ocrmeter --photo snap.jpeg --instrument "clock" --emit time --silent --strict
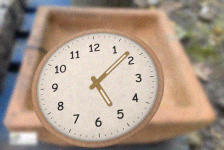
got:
5:08
